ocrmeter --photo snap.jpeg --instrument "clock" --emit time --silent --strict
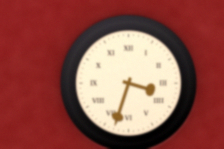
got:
3:33
